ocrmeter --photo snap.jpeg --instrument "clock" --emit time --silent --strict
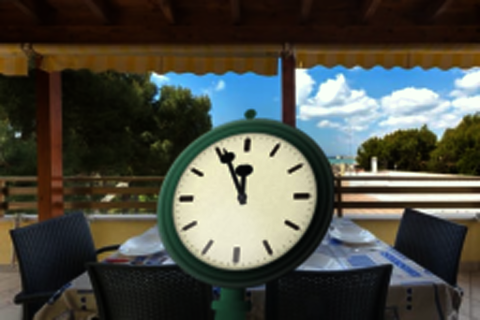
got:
11:56
